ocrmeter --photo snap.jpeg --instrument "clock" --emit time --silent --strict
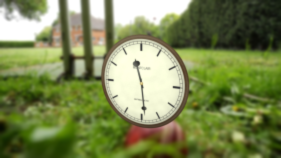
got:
11:29
